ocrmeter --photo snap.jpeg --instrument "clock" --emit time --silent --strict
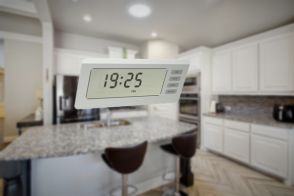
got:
19:25
